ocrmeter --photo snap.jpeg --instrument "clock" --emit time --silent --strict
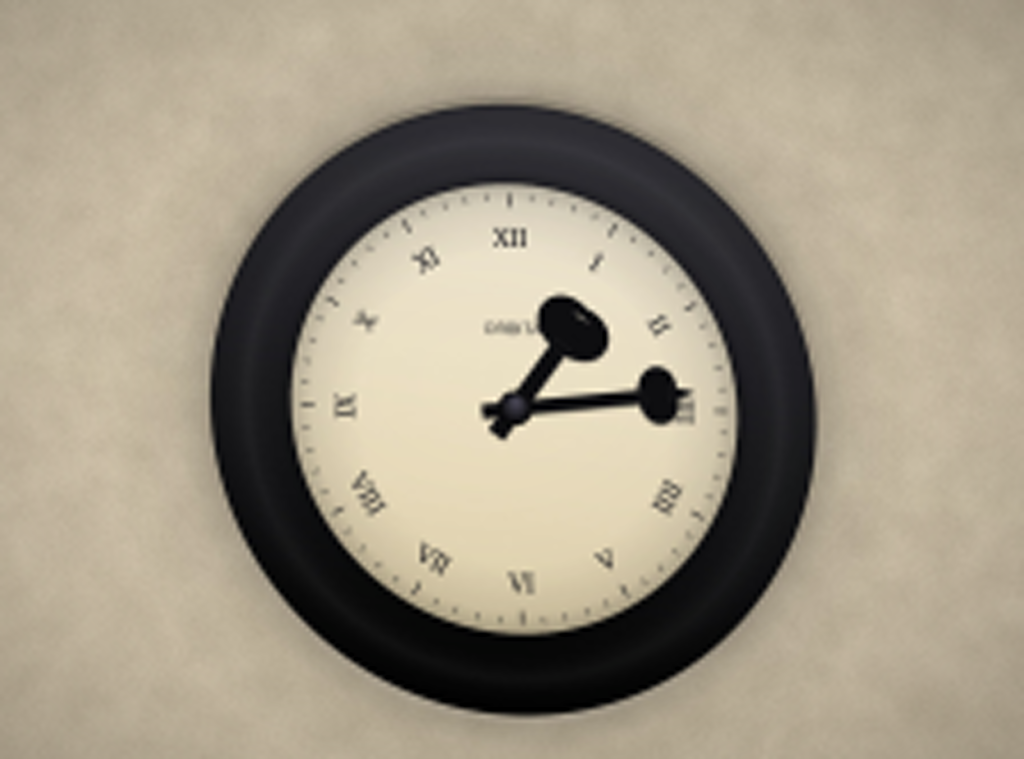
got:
1:14
